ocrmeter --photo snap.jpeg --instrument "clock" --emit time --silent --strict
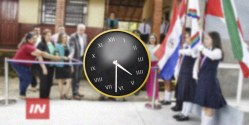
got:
4:32
